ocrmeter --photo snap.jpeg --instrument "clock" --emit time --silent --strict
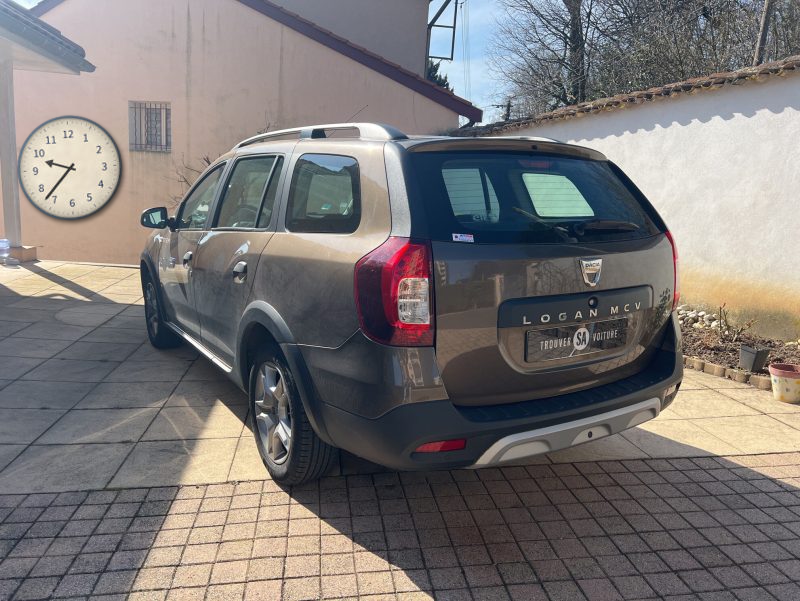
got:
9:37
